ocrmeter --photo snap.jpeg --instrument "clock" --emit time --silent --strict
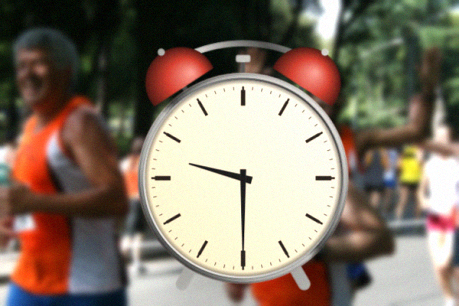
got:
9:30
